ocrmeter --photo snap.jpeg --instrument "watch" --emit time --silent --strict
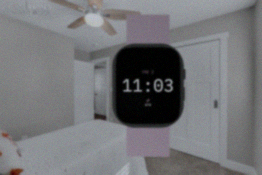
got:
11:03
